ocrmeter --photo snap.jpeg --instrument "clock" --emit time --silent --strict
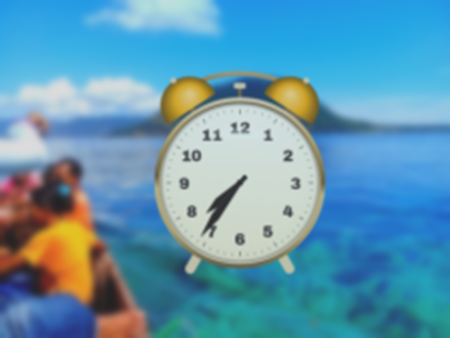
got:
7:36
